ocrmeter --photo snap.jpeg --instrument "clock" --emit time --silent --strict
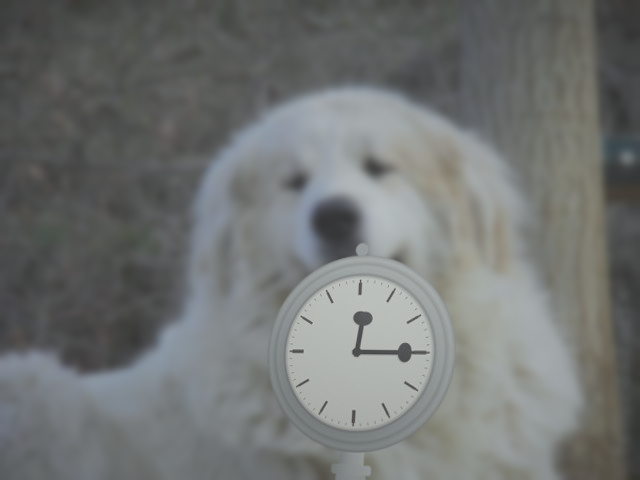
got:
12:15
